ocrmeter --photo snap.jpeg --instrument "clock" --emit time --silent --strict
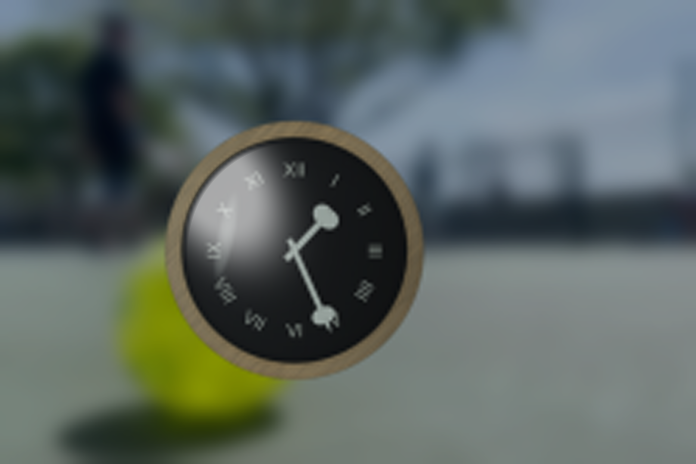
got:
1:26
